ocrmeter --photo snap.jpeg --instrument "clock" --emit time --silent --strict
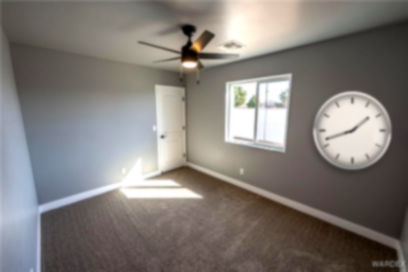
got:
1:42
